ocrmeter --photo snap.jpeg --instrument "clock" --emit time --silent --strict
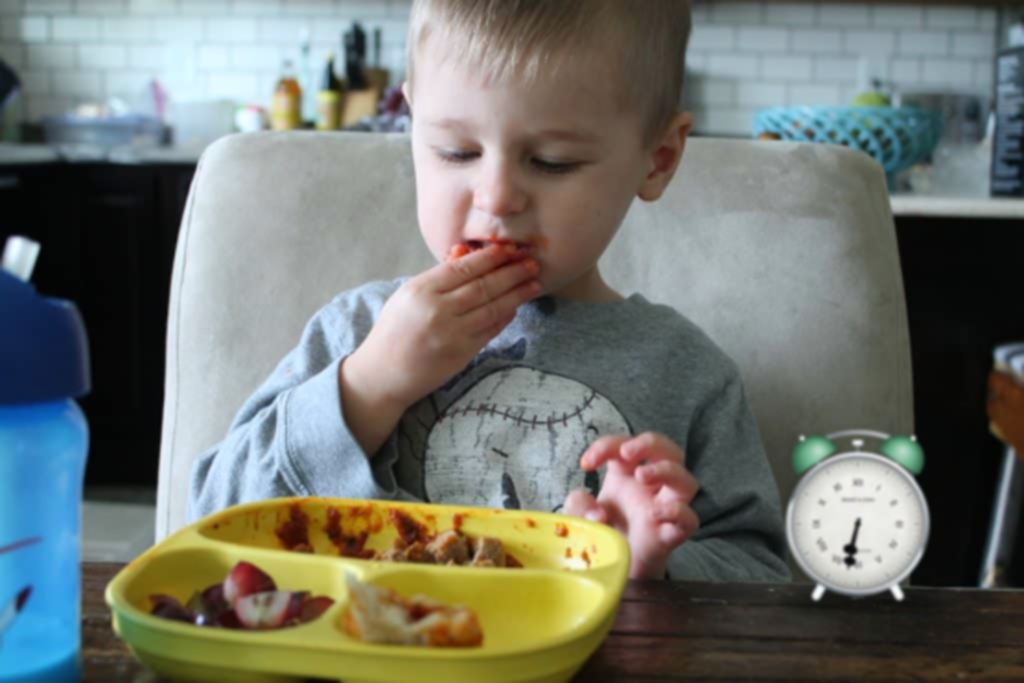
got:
6:32
